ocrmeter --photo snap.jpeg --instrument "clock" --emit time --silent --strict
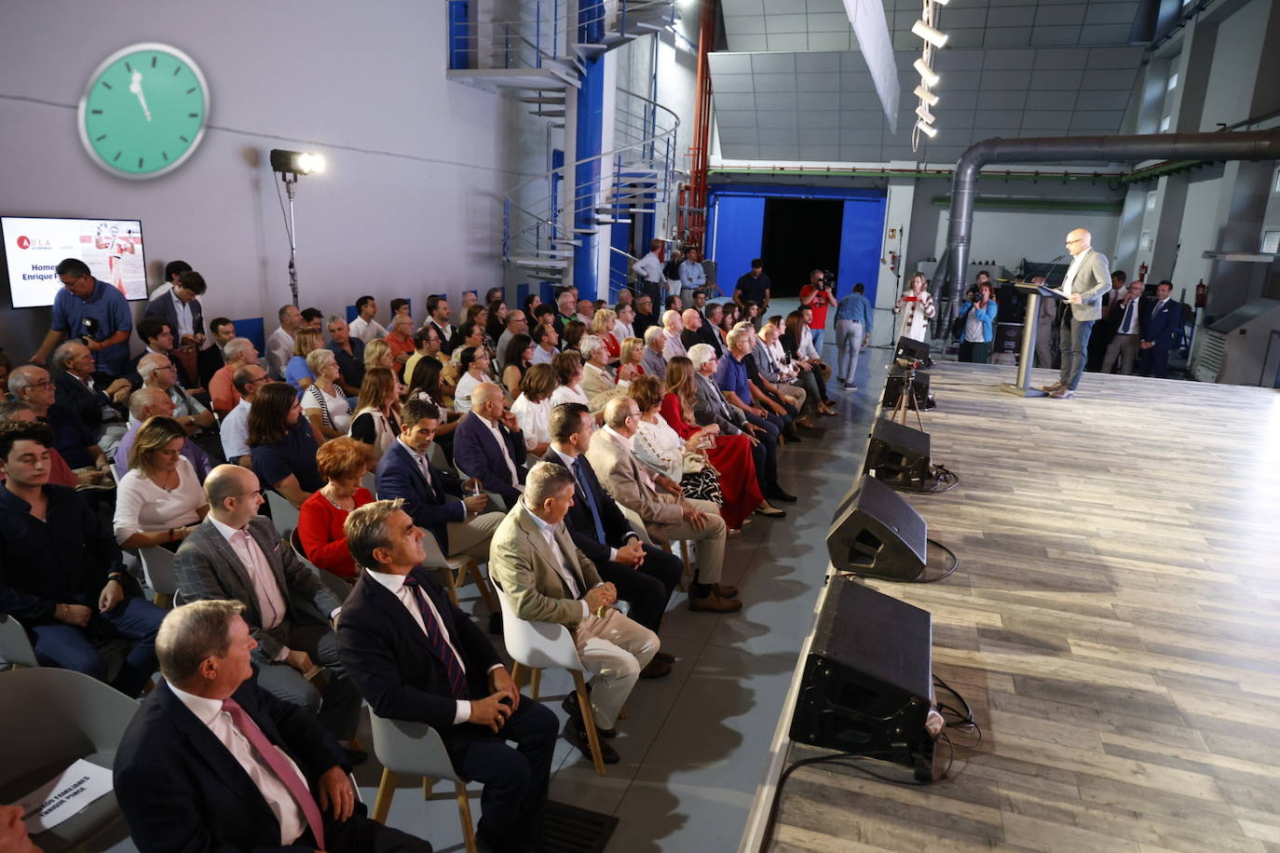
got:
10:56
